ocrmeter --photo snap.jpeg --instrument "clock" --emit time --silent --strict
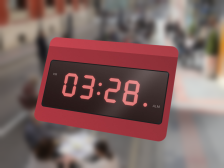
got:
3:28
